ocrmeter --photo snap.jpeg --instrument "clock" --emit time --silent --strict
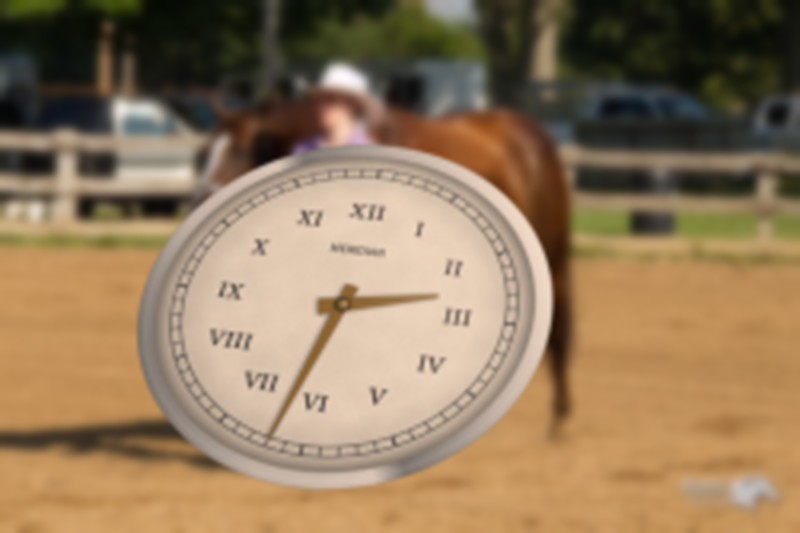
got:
2:32
